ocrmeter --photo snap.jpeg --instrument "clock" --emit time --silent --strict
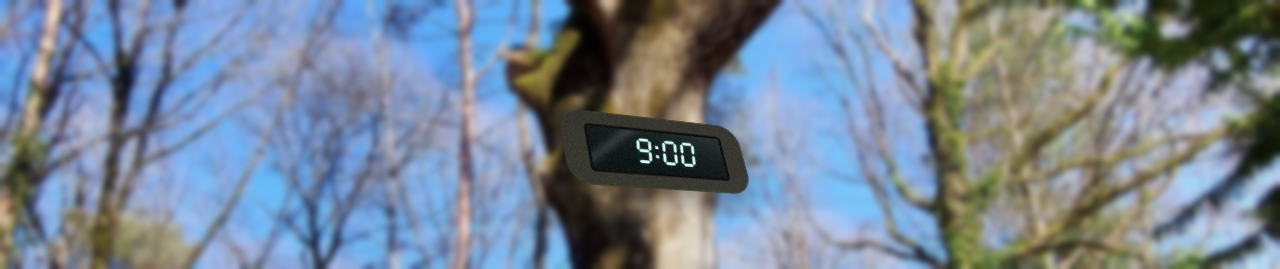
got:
9:00
